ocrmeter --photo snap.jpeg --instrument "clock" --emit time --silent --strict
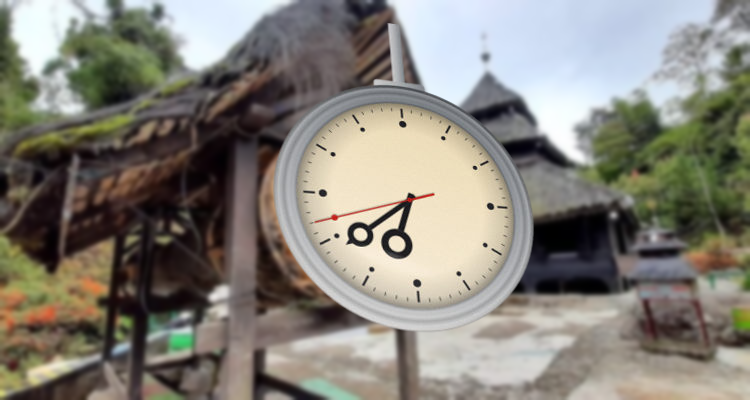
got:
6:38:42
